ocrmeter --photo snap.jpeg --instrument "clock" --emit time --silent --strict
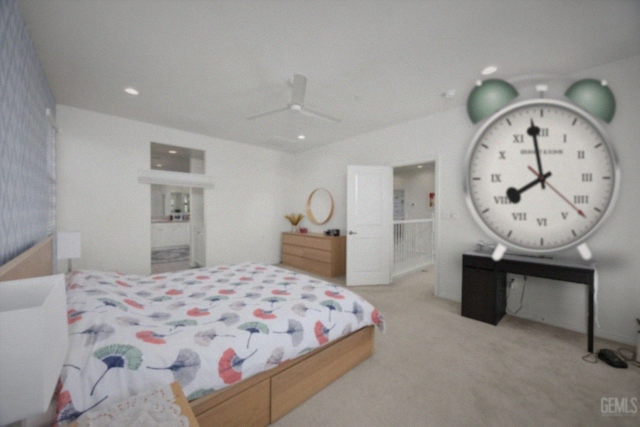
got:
7:58:22
